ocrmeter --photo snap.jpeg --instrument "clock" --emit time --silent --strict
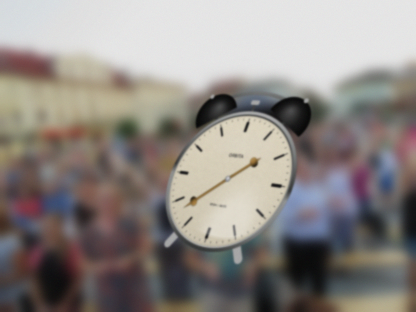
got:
1:38
